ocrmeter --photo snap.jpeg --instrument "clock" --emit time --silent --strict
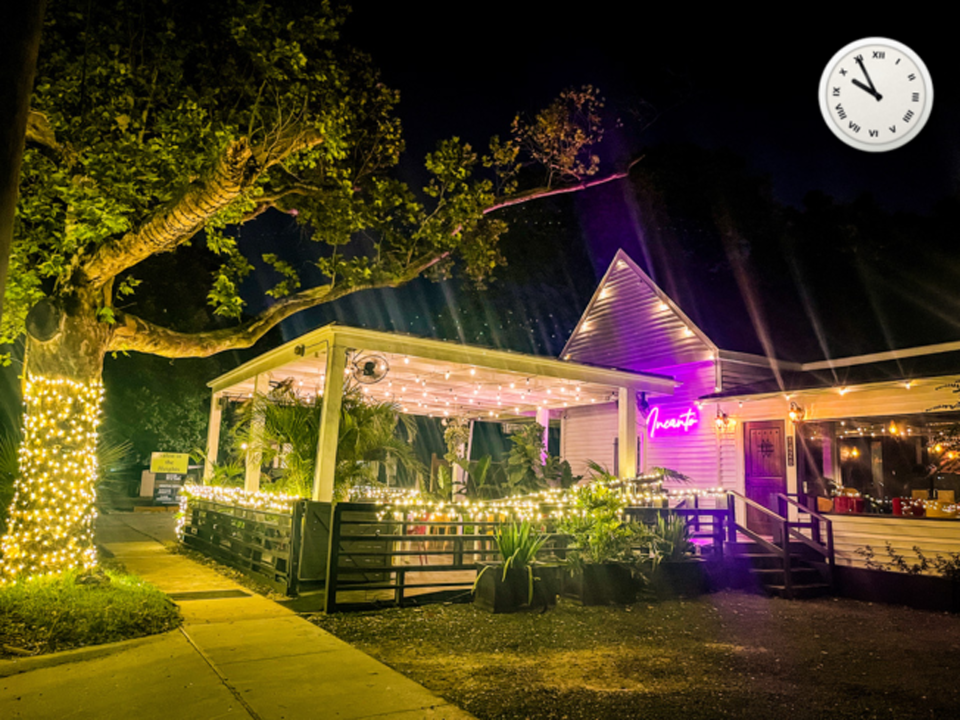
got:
9:55
